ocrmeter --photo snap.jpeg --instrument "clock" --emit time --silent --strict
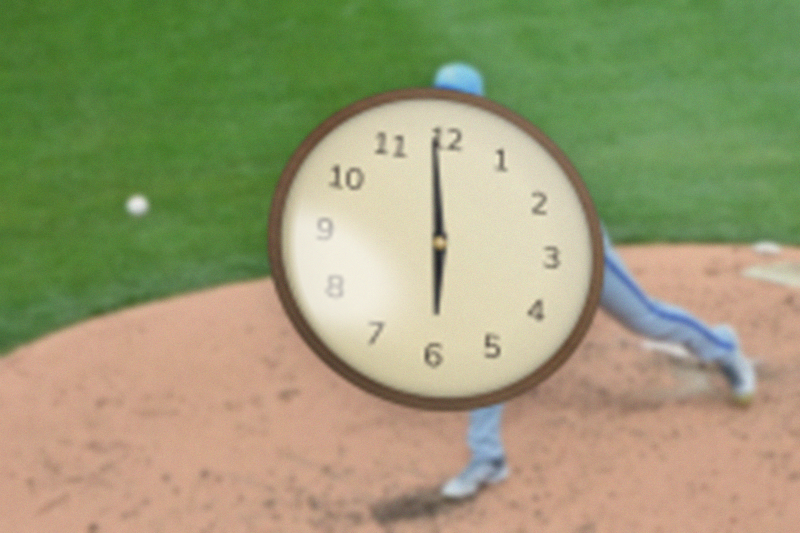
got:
5:59
